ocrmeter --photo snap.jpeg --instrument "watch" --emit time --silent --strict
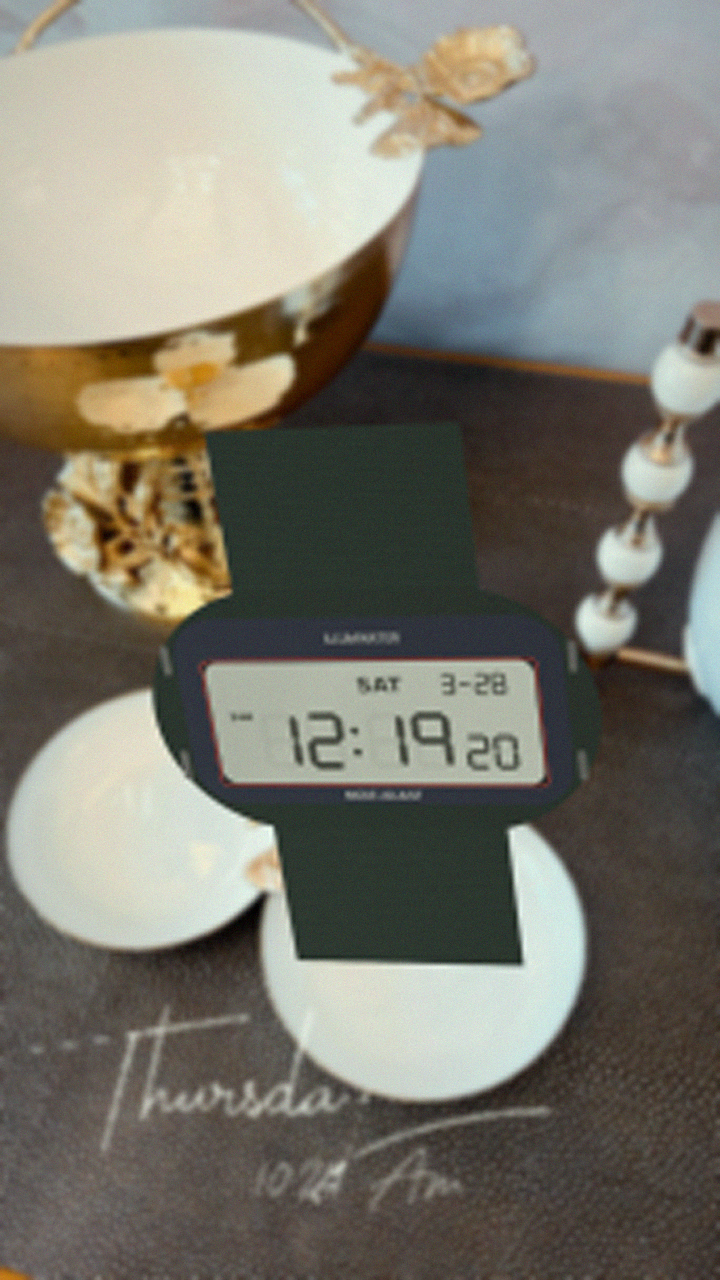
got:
12:19:20
